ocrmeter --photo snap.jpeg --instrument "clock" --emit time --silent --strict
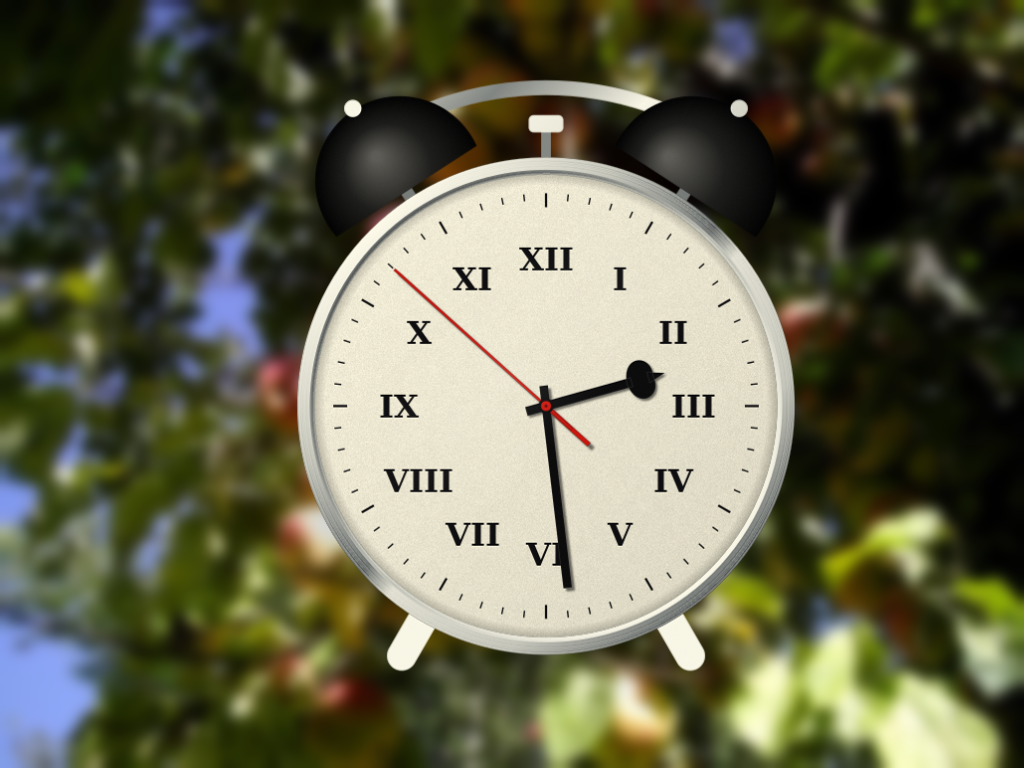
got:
2:28:52
